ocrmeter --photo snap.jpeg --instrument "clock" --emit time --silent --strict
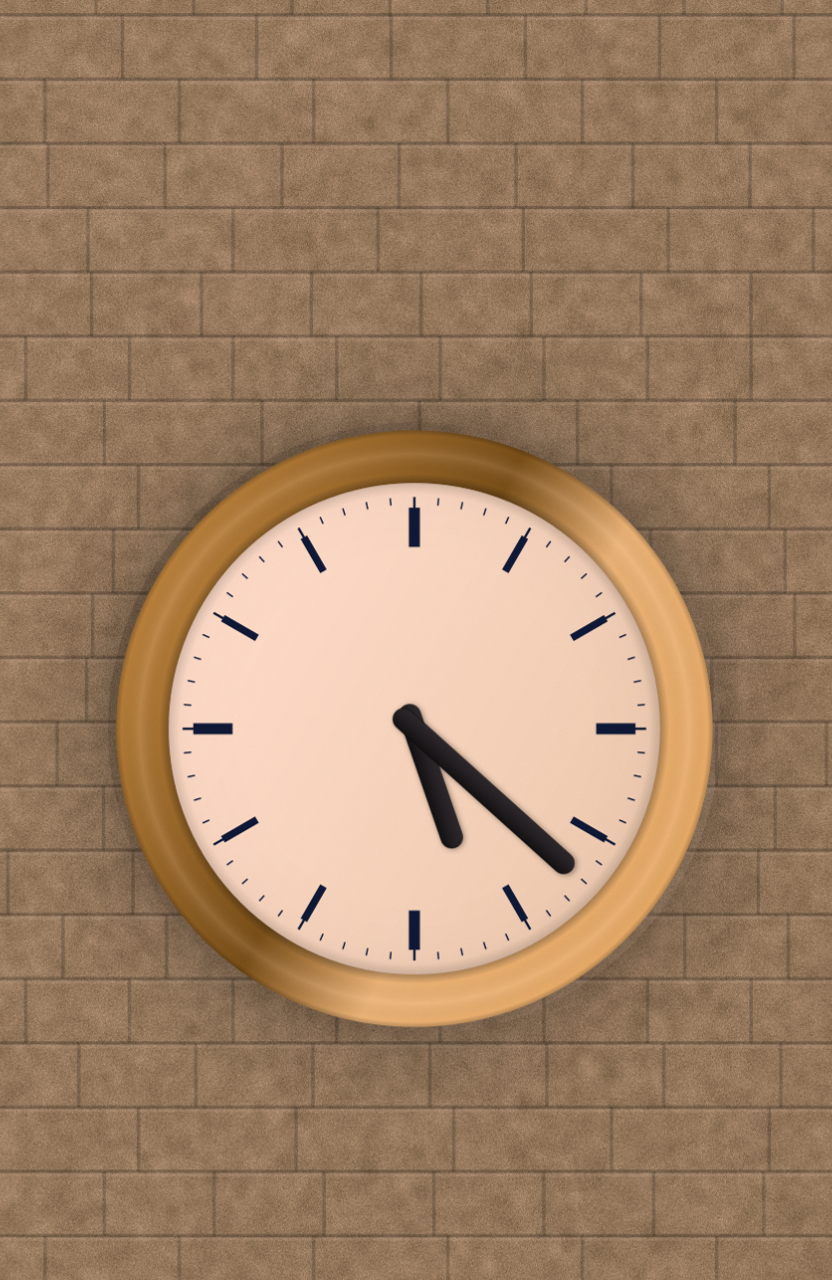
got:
5:22
